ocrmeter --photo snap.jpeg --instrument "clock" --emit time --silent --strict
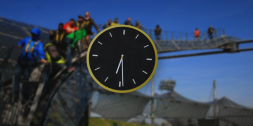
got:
6:29
